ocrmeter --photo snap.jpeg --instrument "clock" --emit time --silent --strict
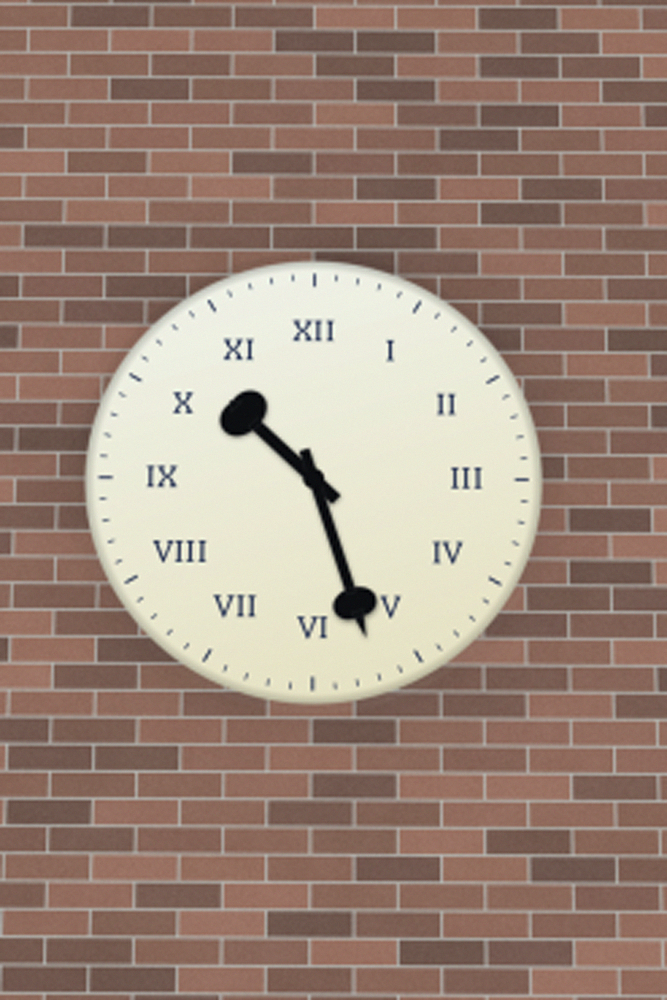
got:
10:27
